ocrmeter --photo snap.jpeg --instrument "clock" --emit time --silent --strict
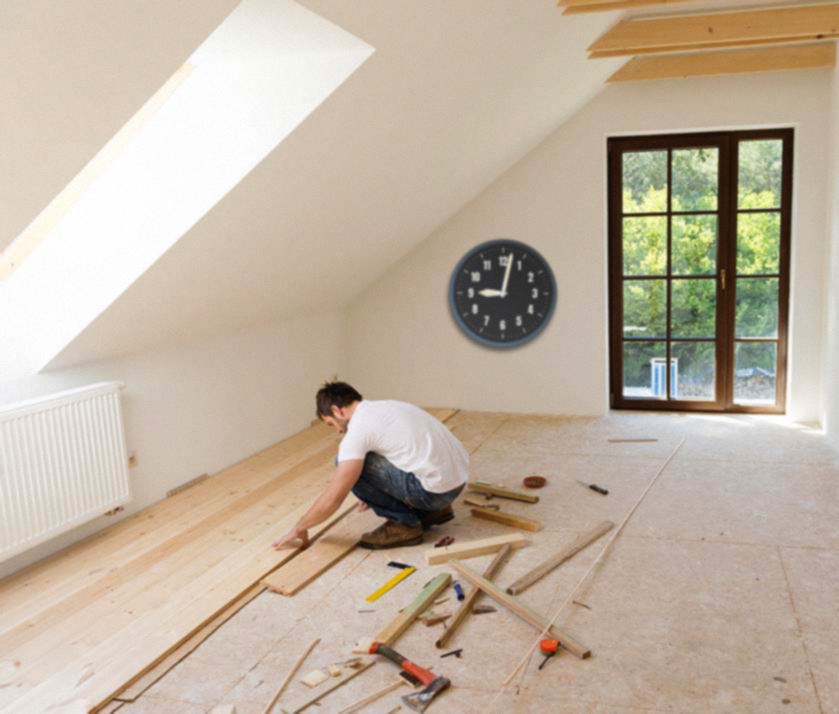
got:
9:02
